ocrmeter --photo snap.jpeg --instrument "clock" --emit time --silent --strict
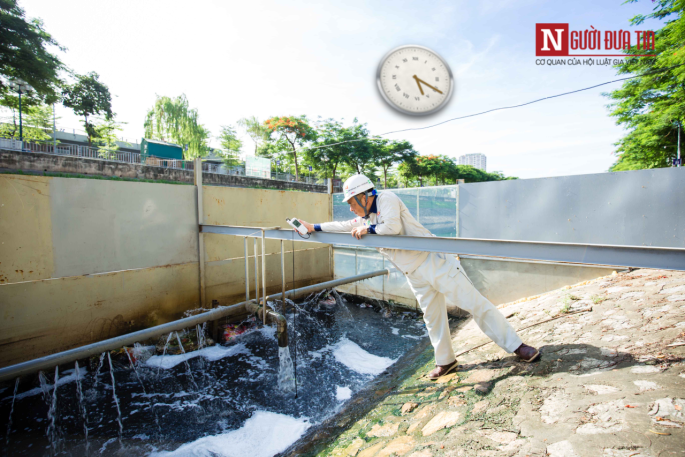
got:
5:20
